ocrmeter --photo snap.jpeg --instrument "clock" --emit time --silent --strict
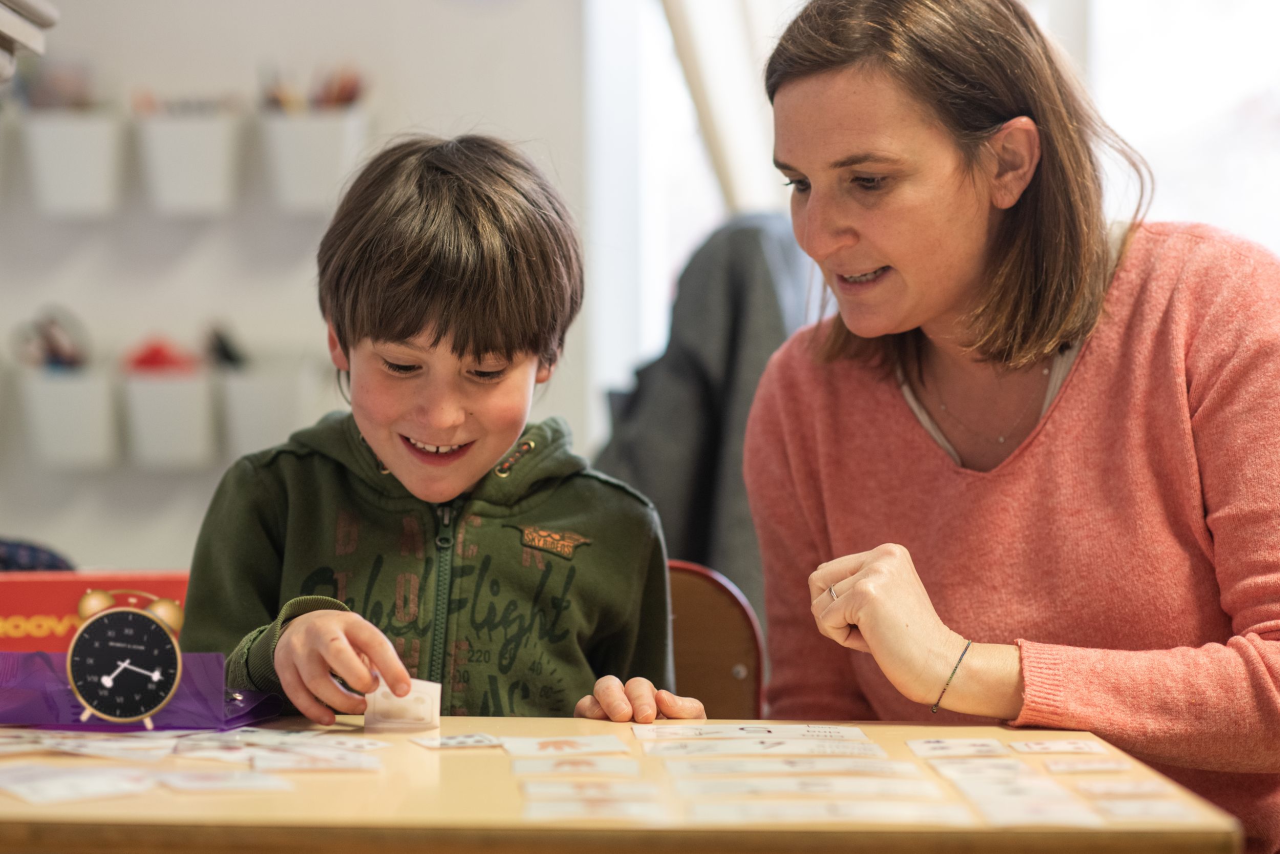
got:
7:17
